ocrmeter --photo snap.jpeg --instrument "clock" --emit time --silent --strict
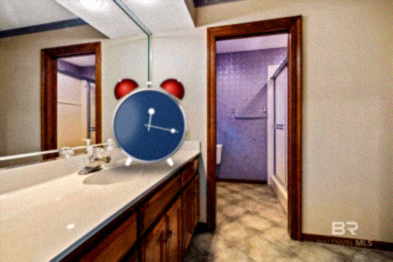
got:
12:17
